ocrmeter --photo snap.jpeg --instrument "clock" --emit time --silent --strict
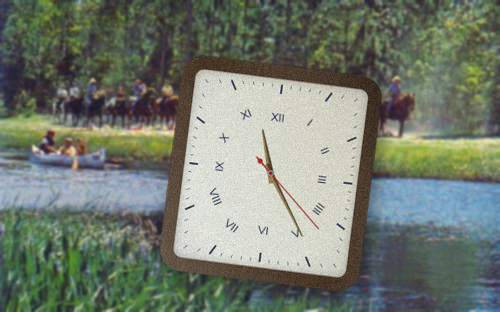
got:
11:24:22
